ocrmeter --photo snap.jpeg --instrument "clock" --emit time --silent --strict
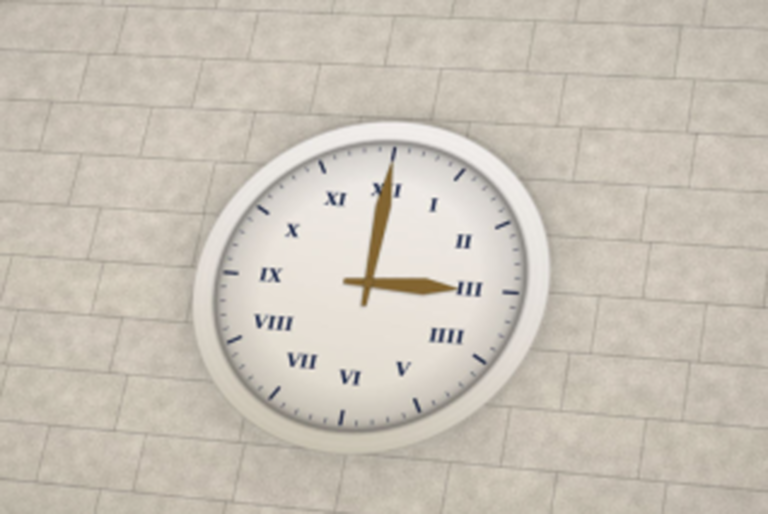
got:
3:00
